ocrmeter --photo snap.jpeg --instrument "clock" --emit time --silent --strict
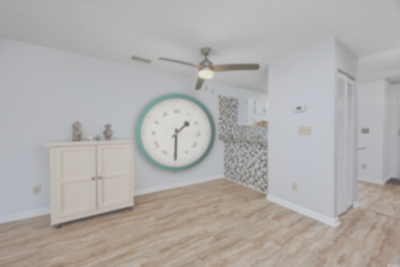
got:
1:30
